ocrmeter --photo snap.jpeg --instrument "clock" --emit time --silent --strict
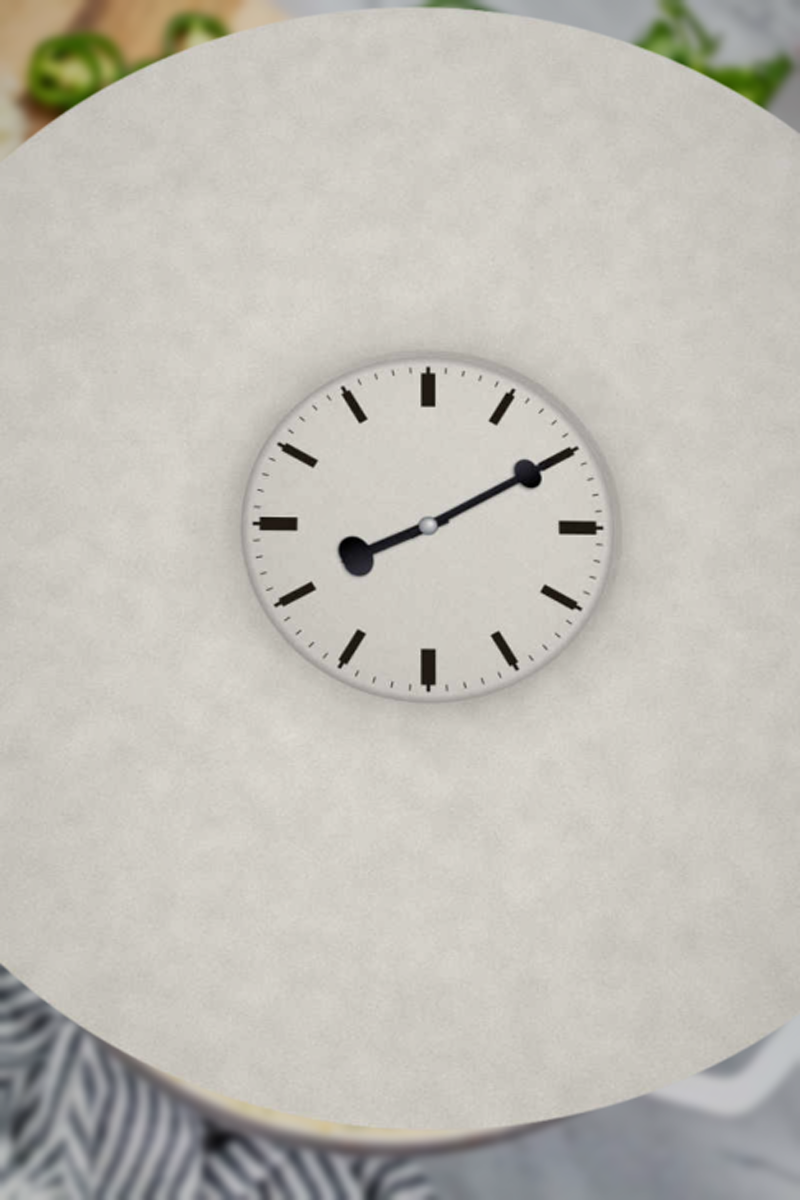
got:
8:10
